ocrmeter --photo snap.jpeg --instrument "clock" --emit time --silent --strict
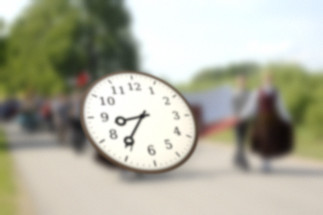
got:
8:36
